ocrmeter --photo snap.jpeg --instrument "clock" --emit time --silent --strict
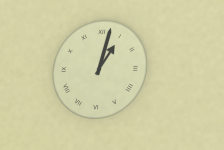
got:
1:02
